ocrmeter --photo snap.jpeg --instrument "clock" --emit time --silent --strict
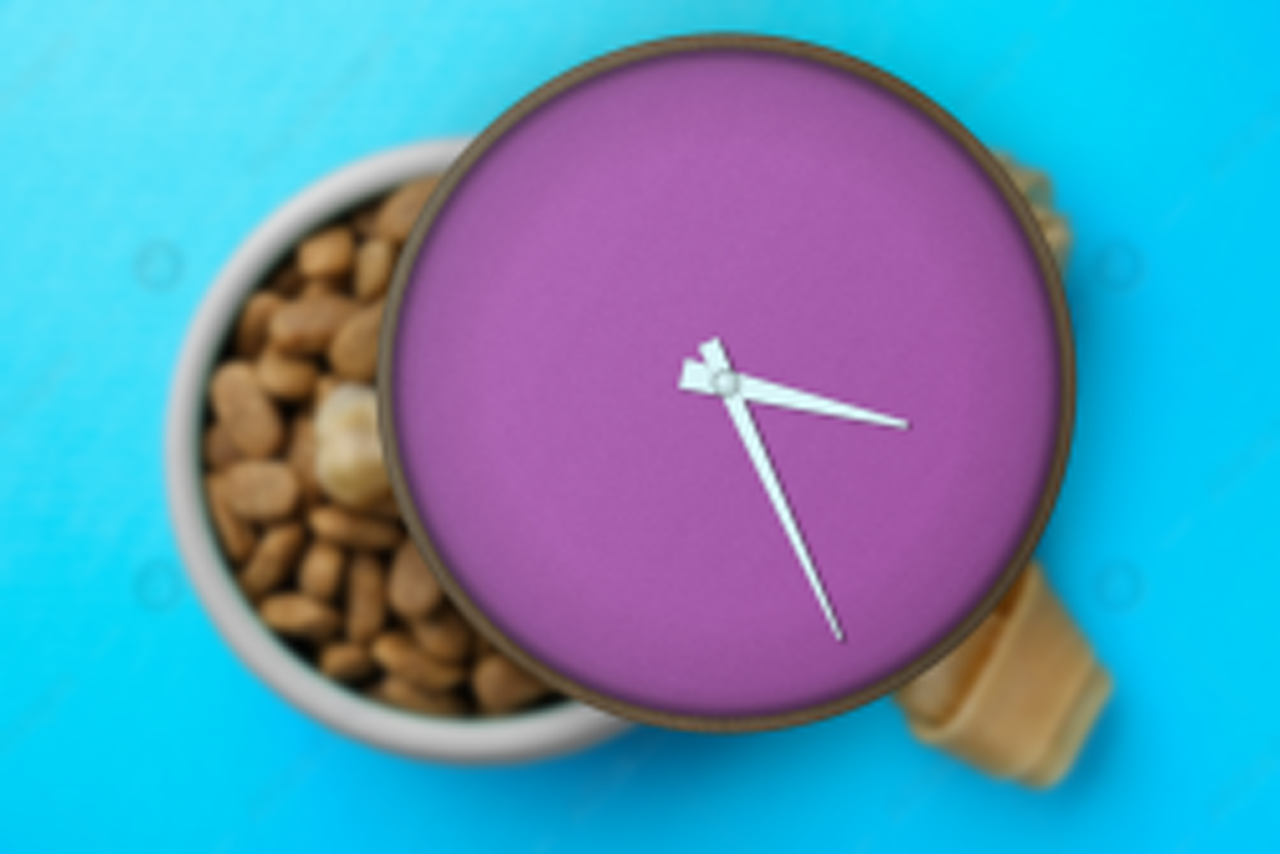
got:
3:26
